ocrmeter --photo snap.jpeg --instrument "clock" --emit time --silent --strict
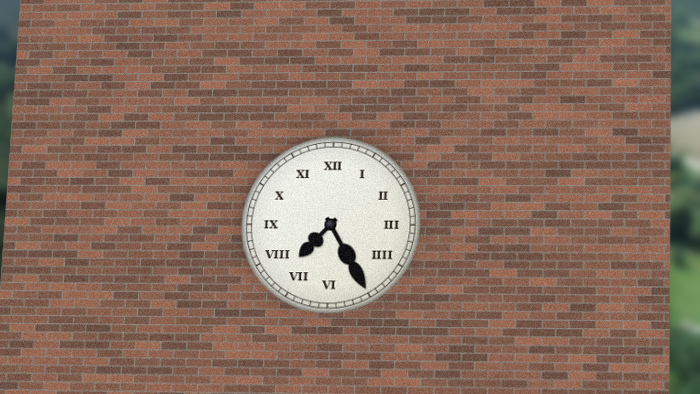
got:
7:25
